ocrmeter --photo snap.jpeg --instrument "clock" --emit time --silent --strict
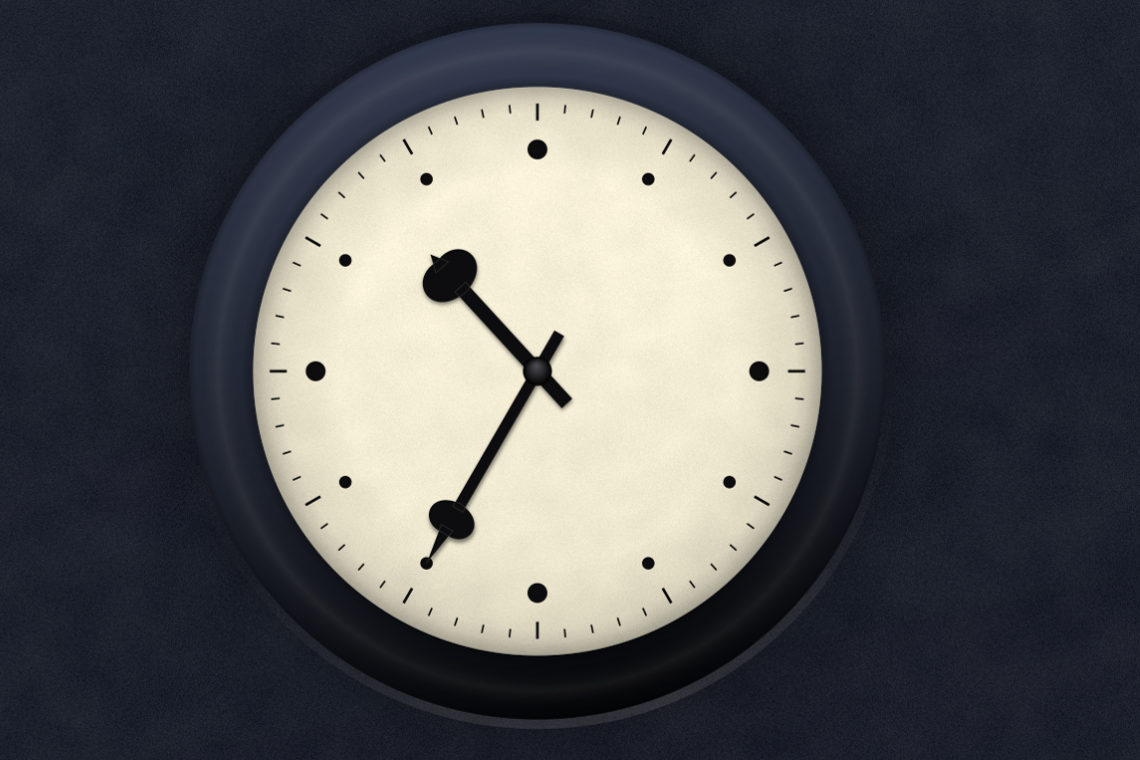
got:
10:35
